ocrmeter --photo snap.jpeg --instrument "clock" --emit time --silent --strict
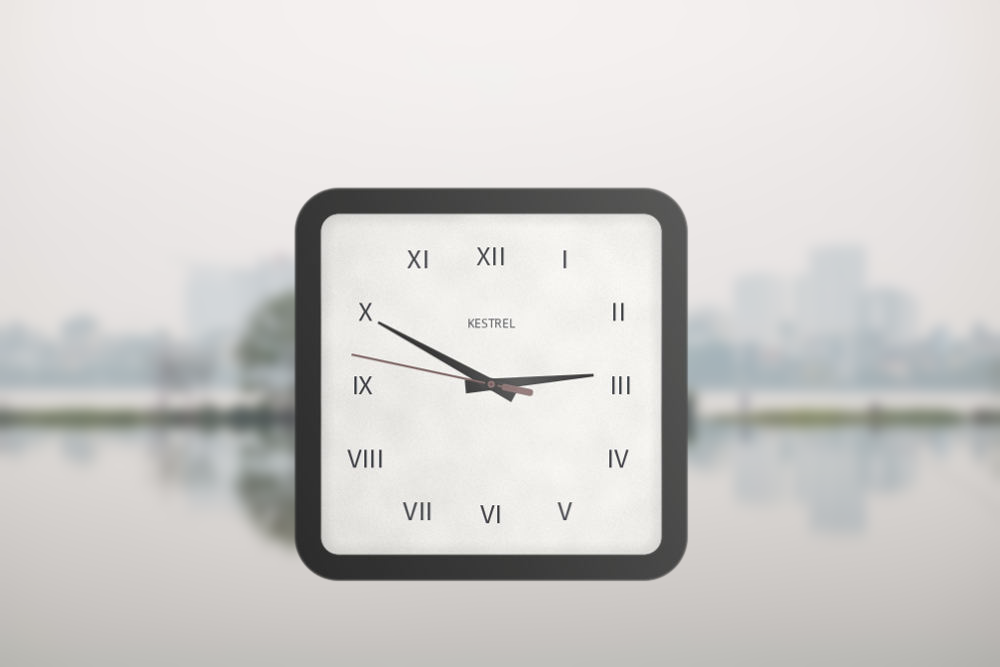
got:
2:49:47
